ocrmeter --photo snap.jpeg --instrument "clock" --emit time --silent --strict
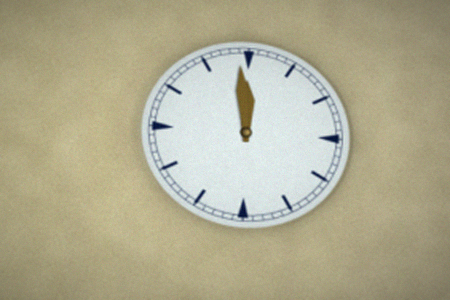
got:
11:59
